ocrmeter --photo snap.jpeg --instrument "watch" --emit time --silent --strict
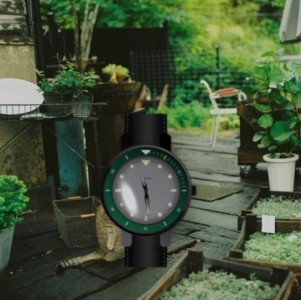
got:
11:29
